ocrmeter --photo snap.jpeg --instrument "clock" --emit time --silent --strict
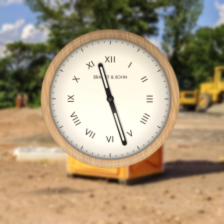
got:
11:27
